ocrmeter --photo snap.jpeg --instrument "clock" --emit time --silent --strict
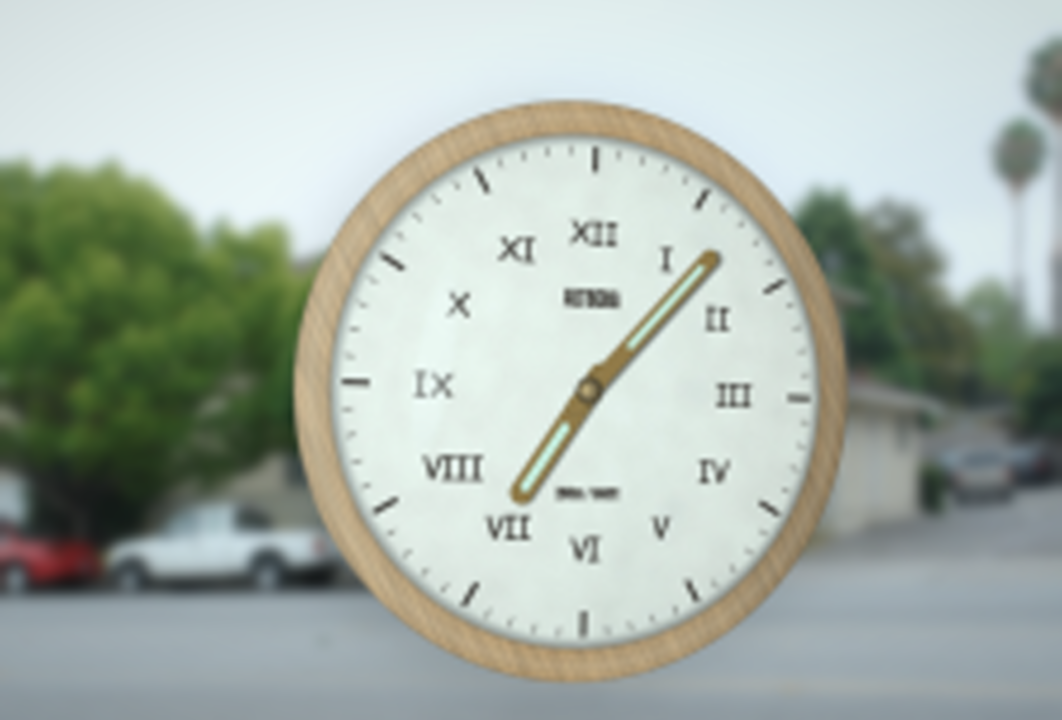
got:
7:07
